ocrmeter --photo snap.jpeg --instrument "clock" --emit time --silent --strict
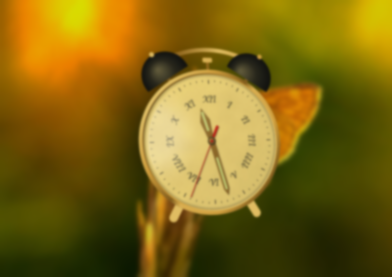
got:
11:27:34
